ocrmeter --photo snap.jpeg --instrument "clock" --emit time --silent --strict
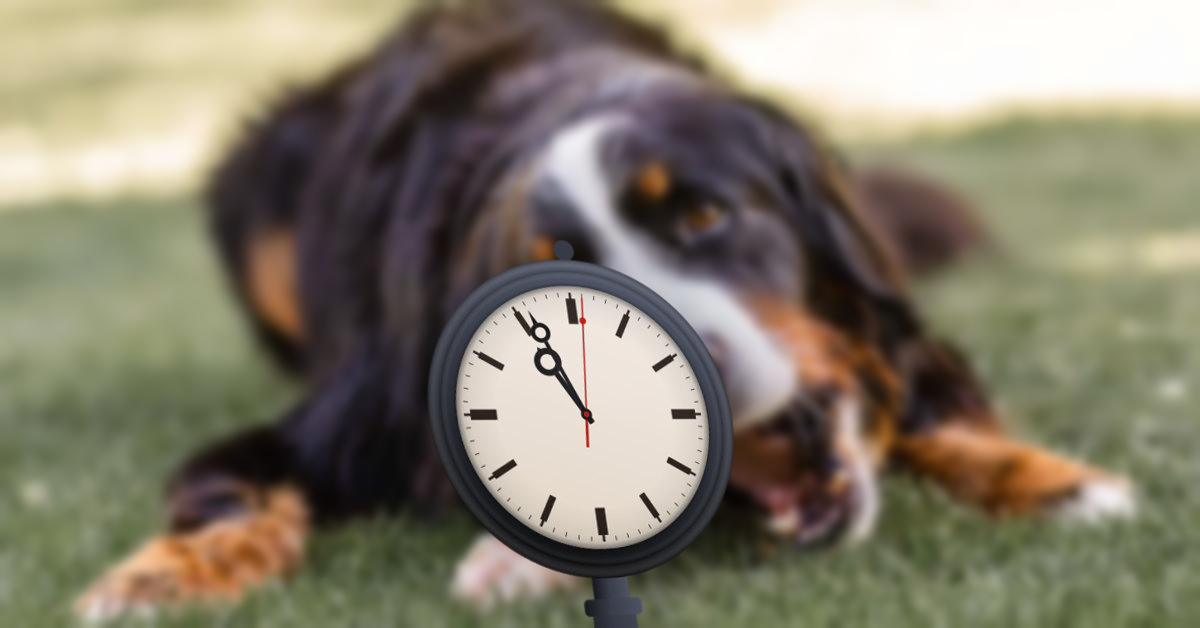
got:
10:56:01
